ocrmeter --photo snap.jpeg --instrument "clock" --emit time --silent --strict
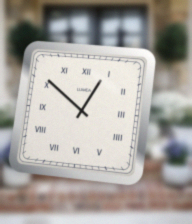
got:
12:51
